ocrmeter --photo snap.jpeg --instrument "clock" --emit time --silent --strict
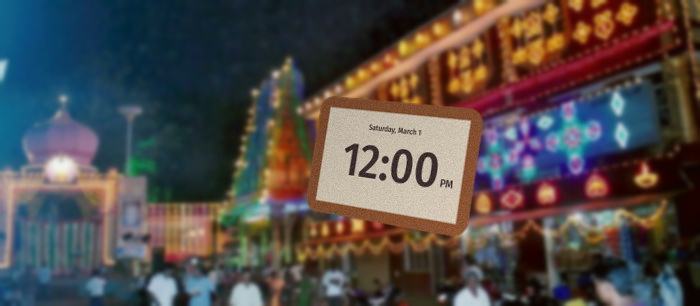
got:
12:00
